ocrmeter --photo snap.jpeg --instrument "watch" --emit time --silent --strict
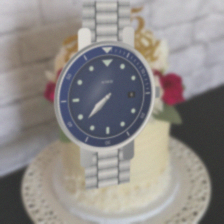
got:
7:38
